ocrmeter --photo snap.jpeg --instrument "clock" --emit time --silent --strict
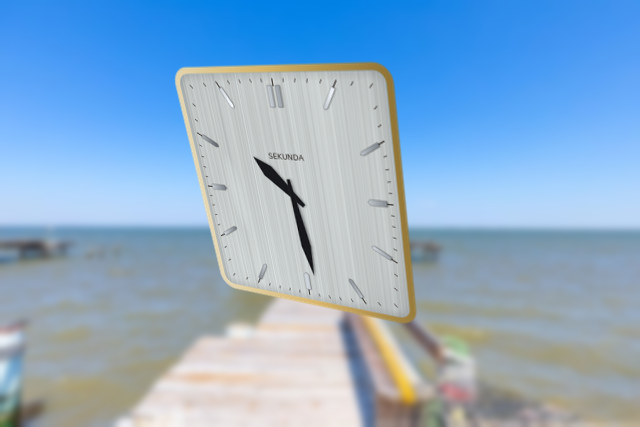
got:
10:29
